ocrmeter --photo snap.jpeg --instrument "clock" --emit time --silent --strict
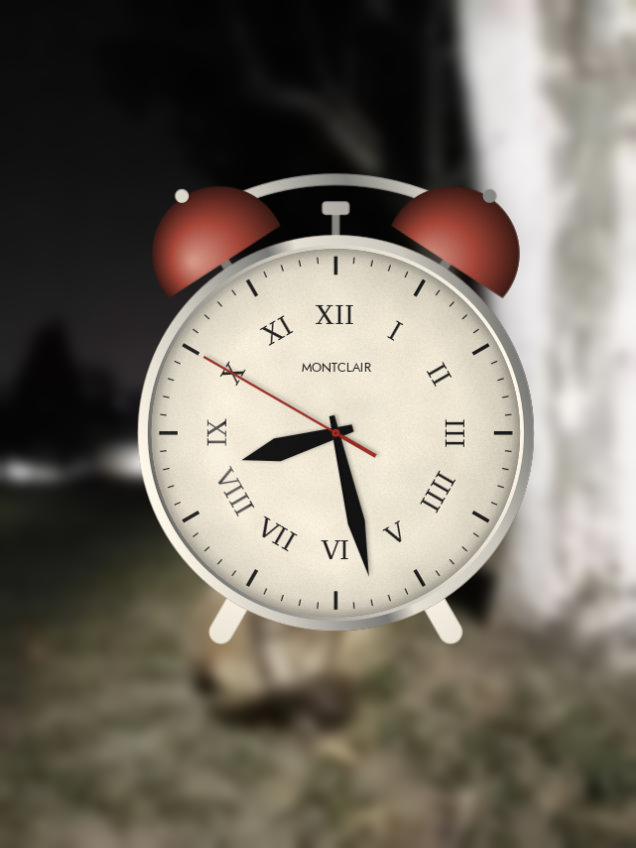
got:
8:27:50
